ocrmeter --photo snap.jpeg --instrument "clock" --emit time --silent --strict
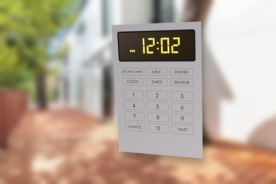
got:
12:02
